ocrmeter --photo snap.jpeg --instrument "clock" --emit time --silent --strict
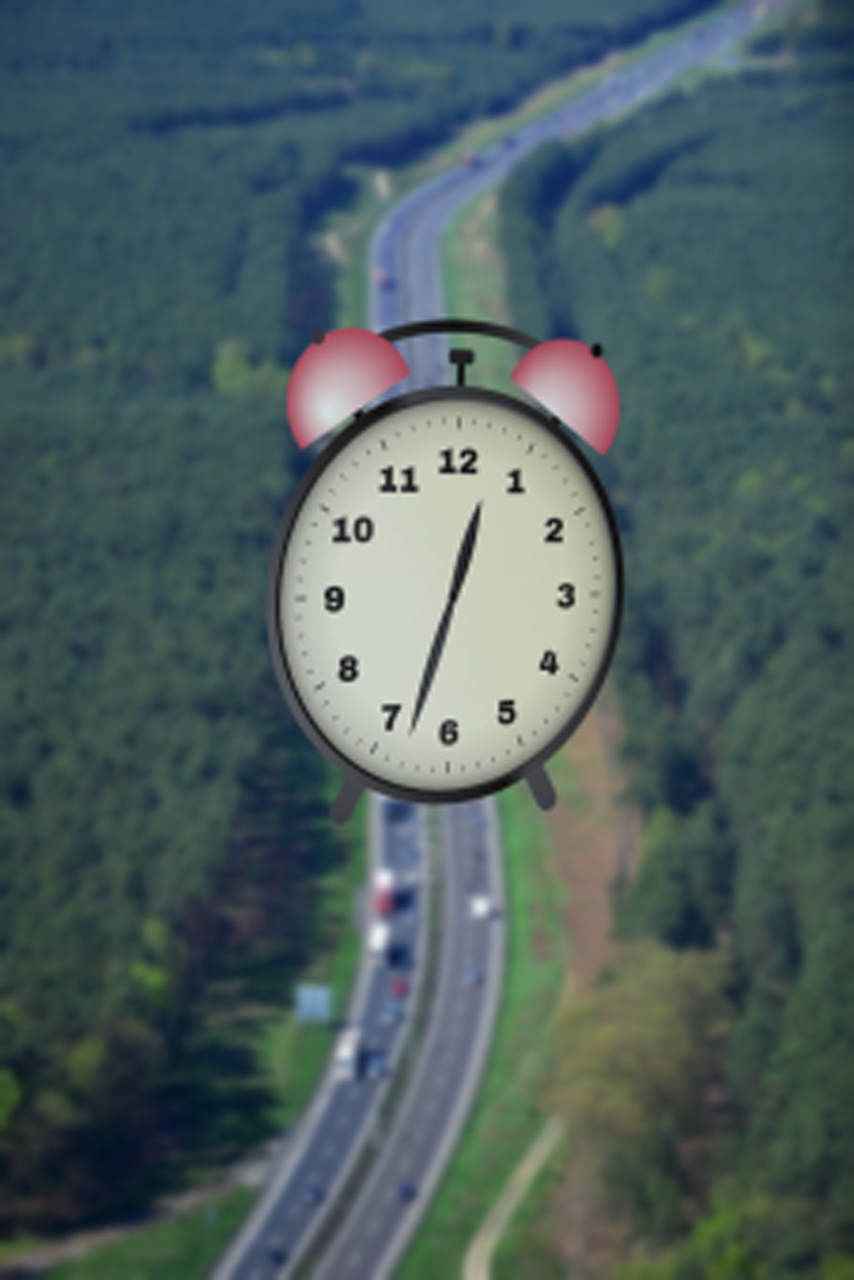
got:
12:33
